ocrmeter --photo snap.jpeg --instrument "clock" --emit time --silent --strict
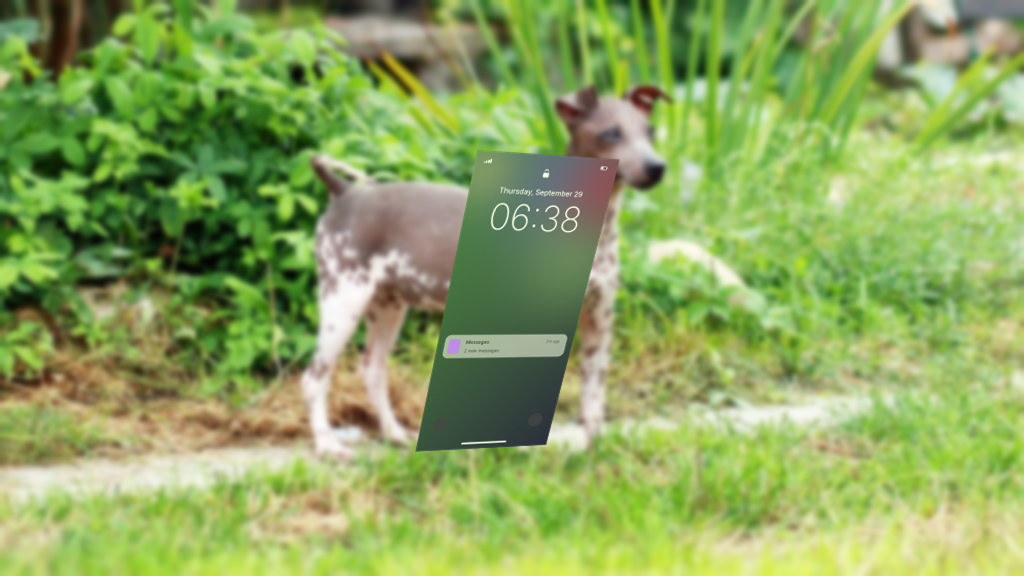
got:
6:38
